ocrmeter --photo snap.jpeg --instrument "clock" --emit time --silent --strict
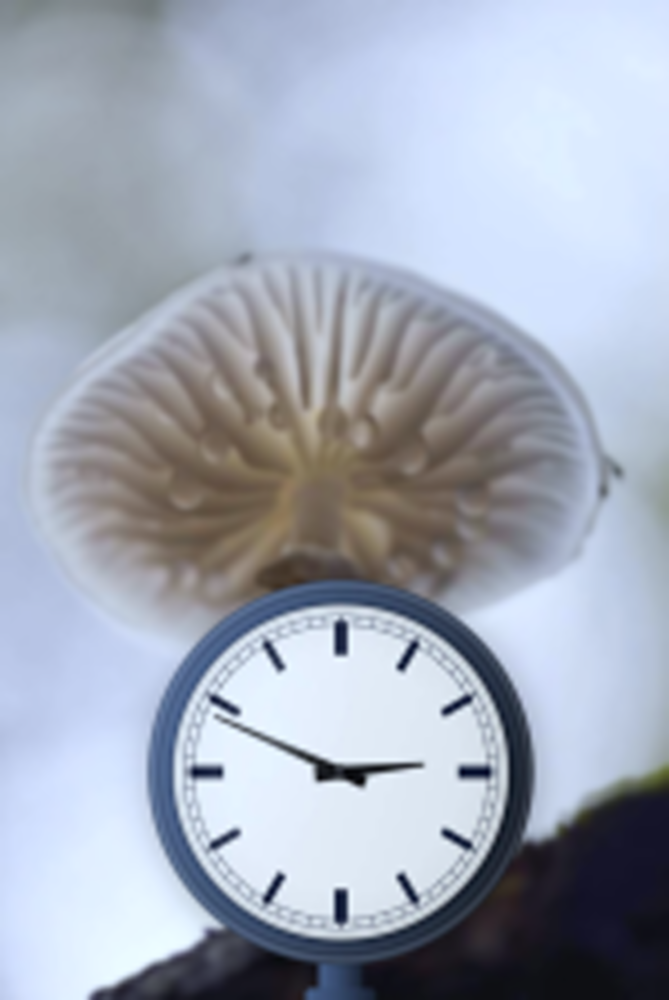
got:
2:49
